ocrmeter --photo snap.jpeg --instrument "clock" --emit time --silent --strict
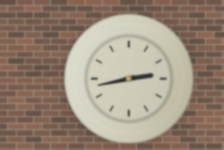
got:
2:43
